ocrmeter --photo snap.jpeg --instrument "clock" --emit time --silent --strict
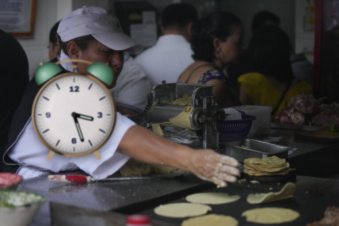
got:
3:27
